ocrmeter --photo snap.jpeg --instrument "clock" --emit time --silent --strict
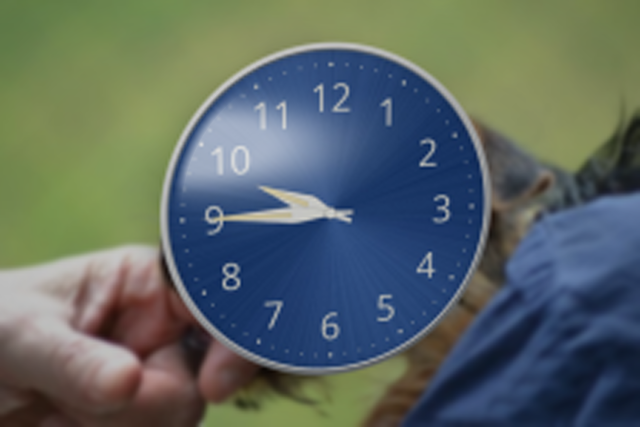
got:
9:45
